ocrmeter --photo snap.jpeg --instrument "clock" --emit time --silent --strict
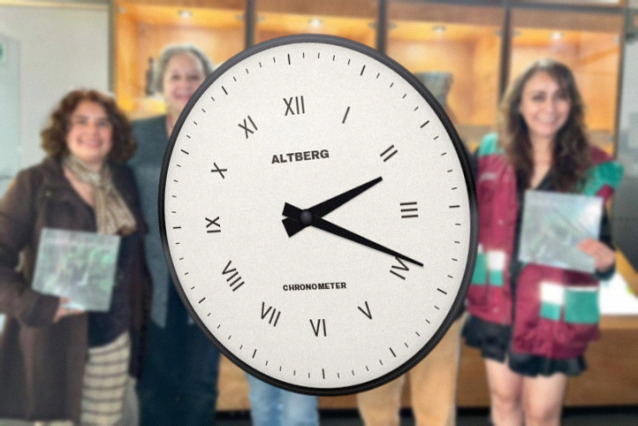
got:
2:19
